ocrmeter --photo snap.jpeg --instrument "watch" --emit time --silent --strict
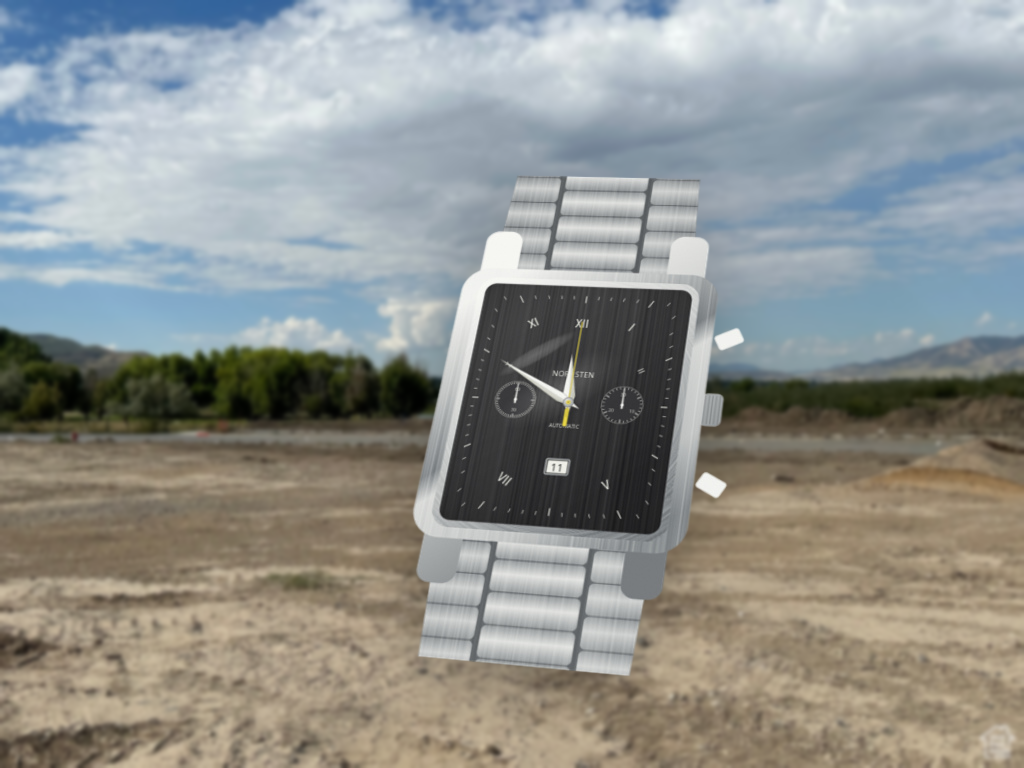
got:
11:50
